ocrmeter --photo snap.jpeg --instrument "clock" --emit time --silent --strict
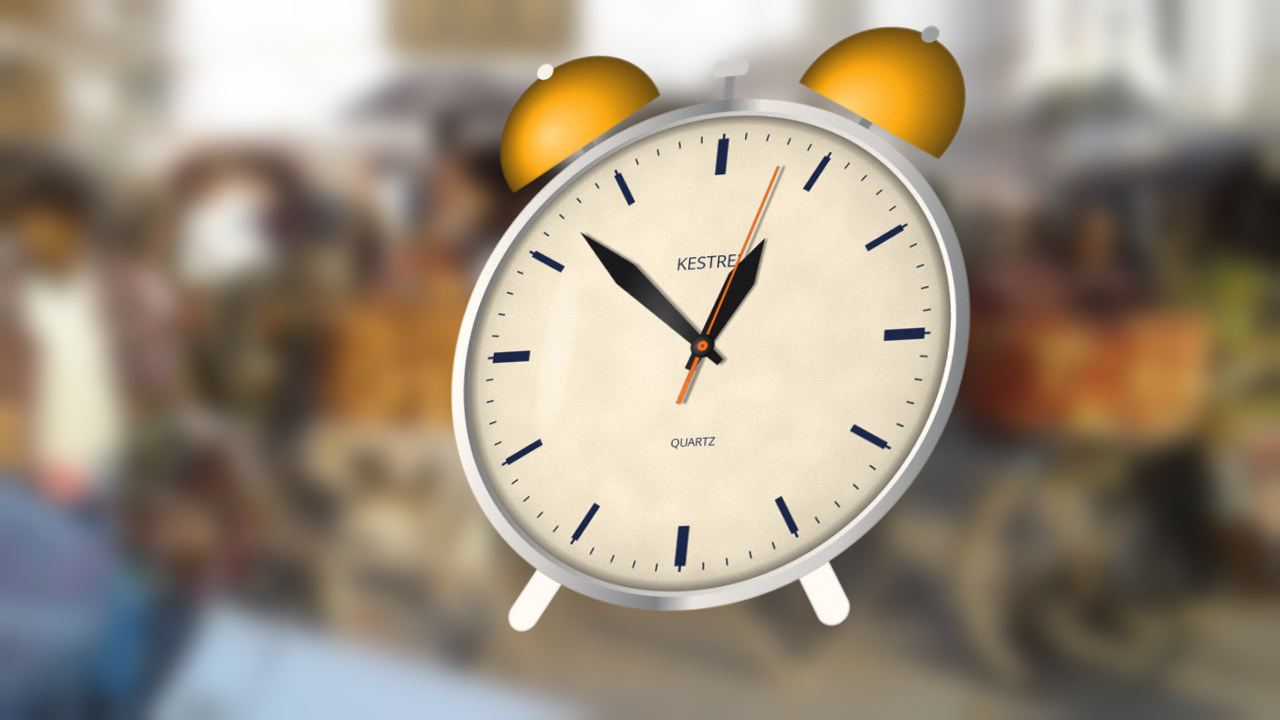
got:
12:52:03
